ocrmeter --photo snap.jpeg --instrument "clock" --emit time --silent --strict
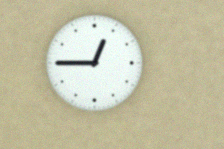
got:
12:45
